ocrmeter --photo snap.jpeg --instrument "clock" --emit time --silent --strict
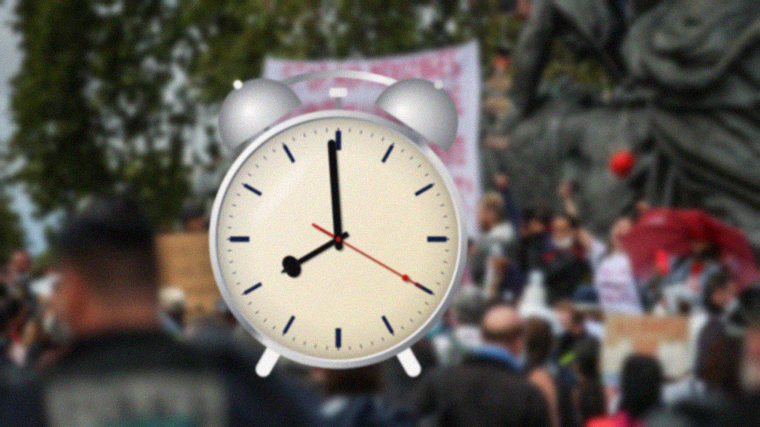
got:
7:59:20
